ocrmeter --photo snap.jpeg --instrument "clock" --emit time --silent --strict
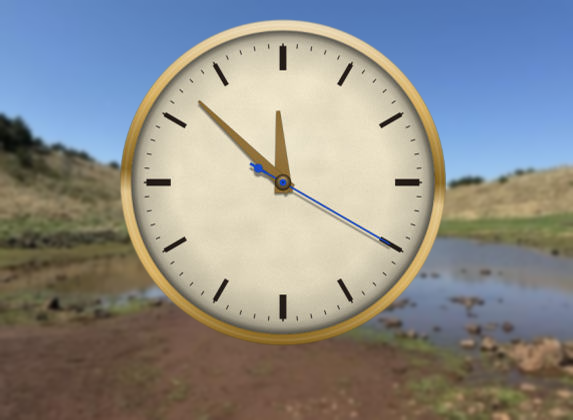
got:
11:52:20
